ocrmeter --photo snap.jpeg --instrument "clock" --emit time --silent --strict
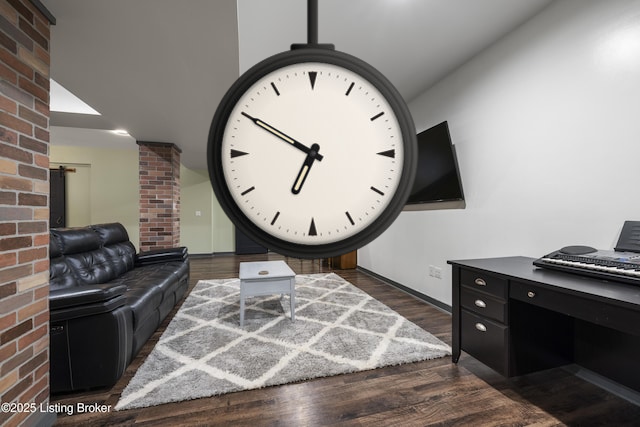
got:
6:50
